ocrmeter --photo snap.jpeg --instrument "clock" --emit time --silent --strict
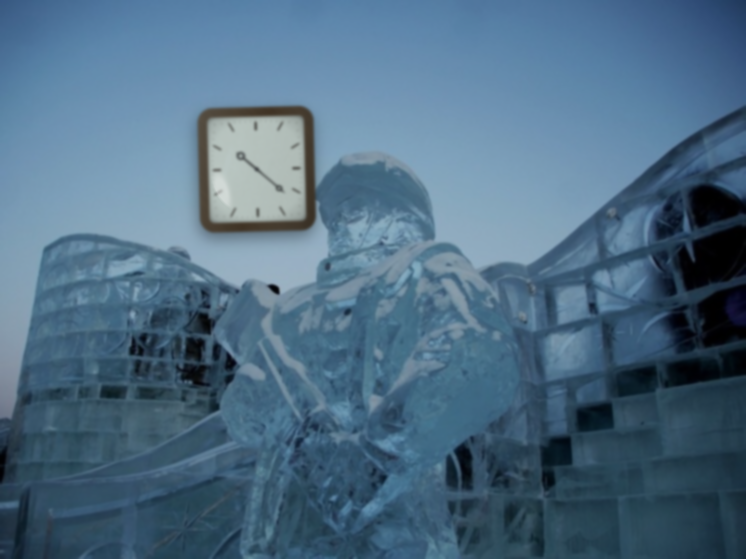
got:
10:22
